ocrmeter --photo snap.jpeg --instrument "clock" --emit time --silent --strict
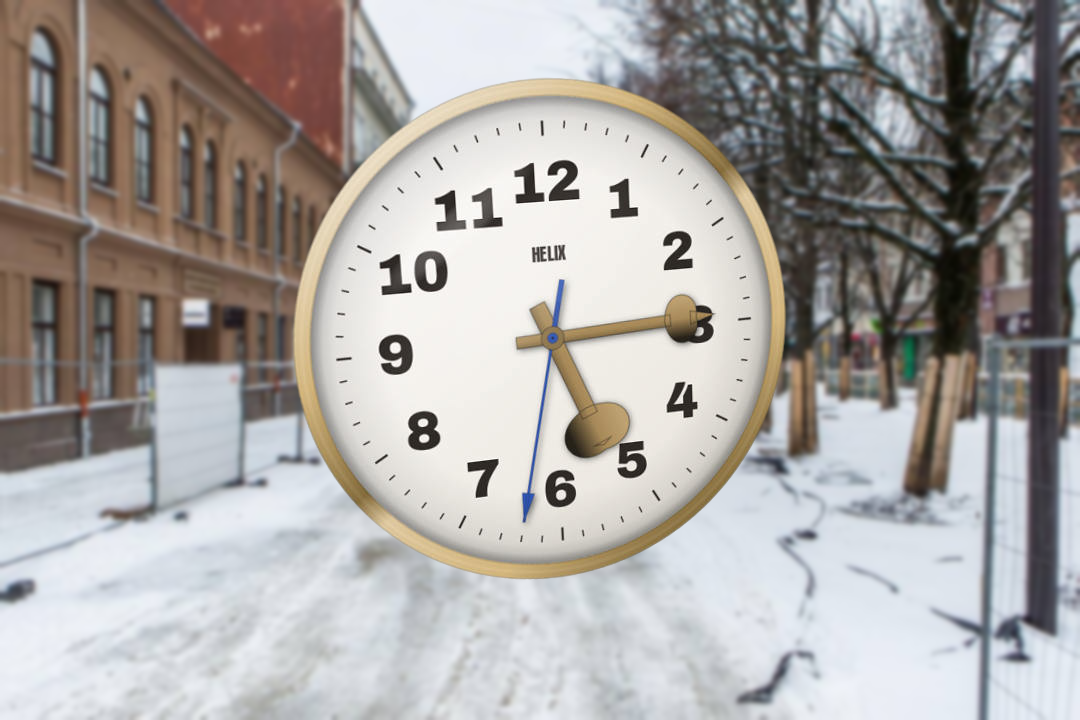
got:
5:14:32
